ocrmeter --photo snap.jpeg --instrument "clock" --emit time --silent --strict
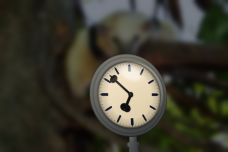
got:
6:52
